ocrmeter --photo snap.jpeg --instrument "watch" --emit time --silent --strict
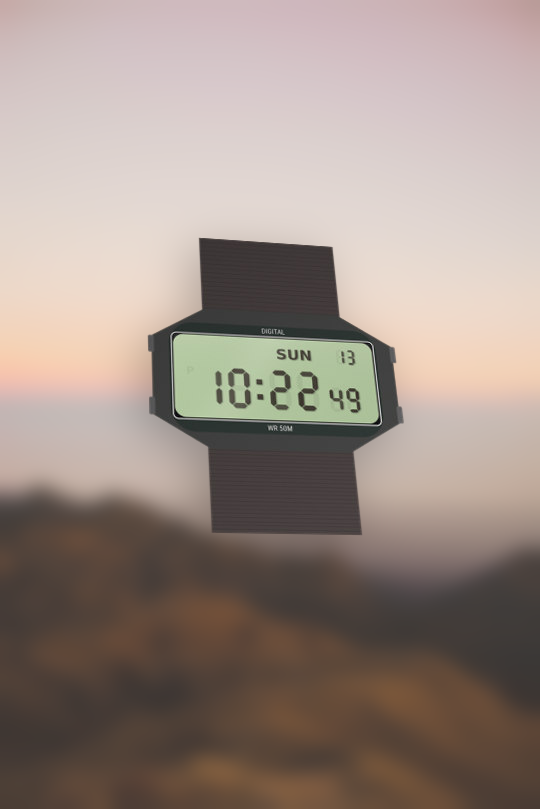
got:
10:22:49
